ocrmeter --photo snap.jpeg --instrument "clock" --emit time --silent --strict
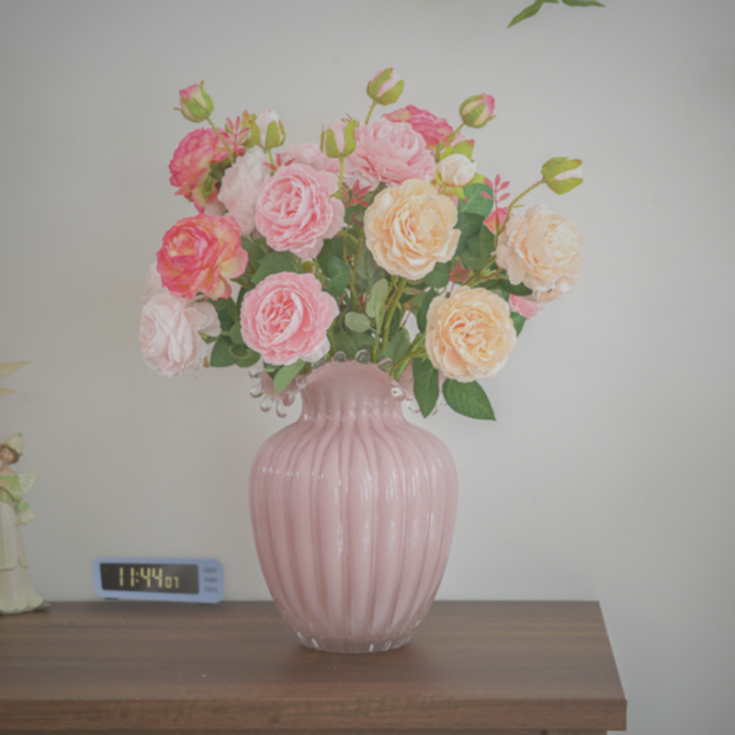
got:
11:44
